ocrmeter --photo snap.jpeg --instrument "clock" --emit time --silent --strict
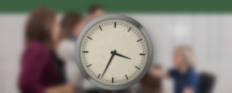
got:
3:34
